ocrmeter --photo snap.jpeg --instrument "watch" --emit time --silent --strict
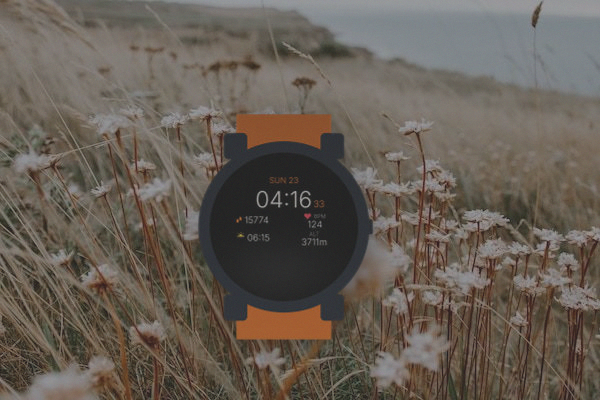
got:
4:16:33
